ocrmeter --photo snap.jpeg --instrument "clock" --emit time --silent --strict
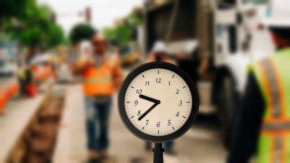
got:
9:38
